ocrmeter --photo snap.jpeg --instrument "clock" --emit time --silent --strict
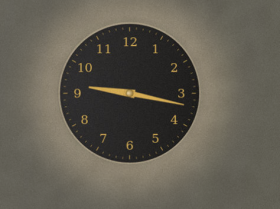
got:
9:17
